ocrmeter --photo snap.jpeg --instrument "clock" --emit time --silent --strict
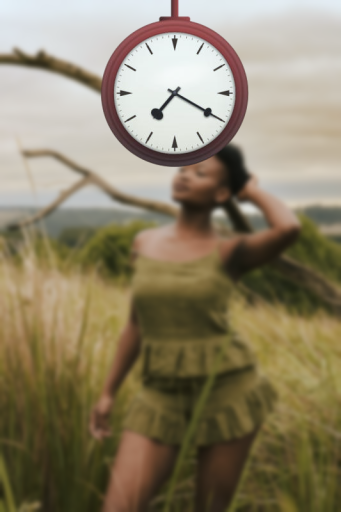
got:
7:20
